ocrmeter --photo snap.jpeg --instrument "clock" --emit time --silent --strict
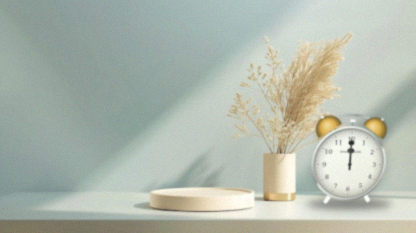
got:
12:00
